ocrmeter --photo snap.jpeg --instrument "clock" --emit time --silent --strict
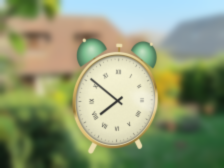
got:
7:51
